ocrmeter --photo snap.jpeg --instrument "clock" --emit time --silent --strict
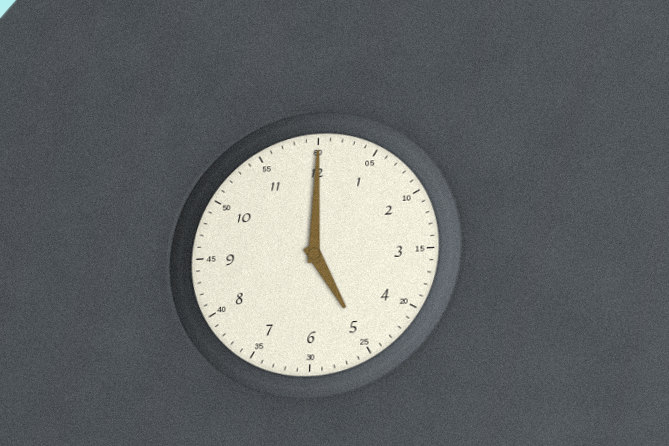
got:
5:00
